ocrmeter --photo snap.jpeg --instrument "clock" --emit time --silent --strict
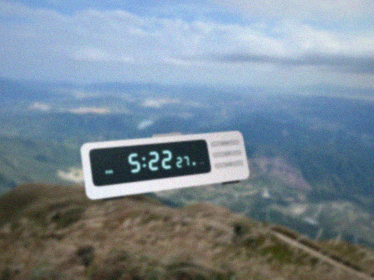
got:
5:22
